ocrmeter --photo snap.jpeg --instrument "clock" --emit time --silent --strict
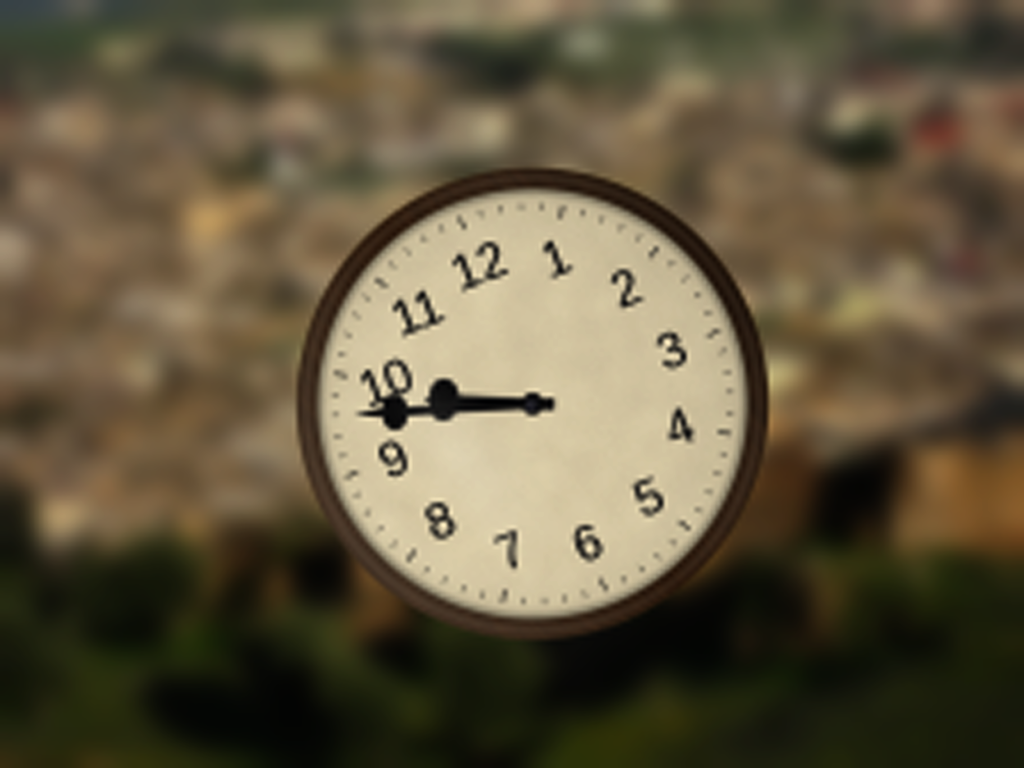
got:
9:48
